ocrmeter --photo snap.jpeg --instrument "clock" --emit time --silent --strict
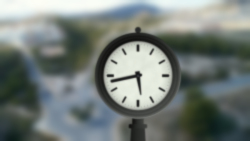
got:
5:43
